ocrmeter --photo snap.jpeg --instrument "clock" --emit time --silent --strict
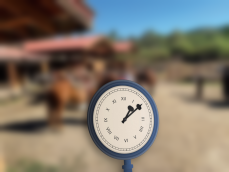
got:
1:09
